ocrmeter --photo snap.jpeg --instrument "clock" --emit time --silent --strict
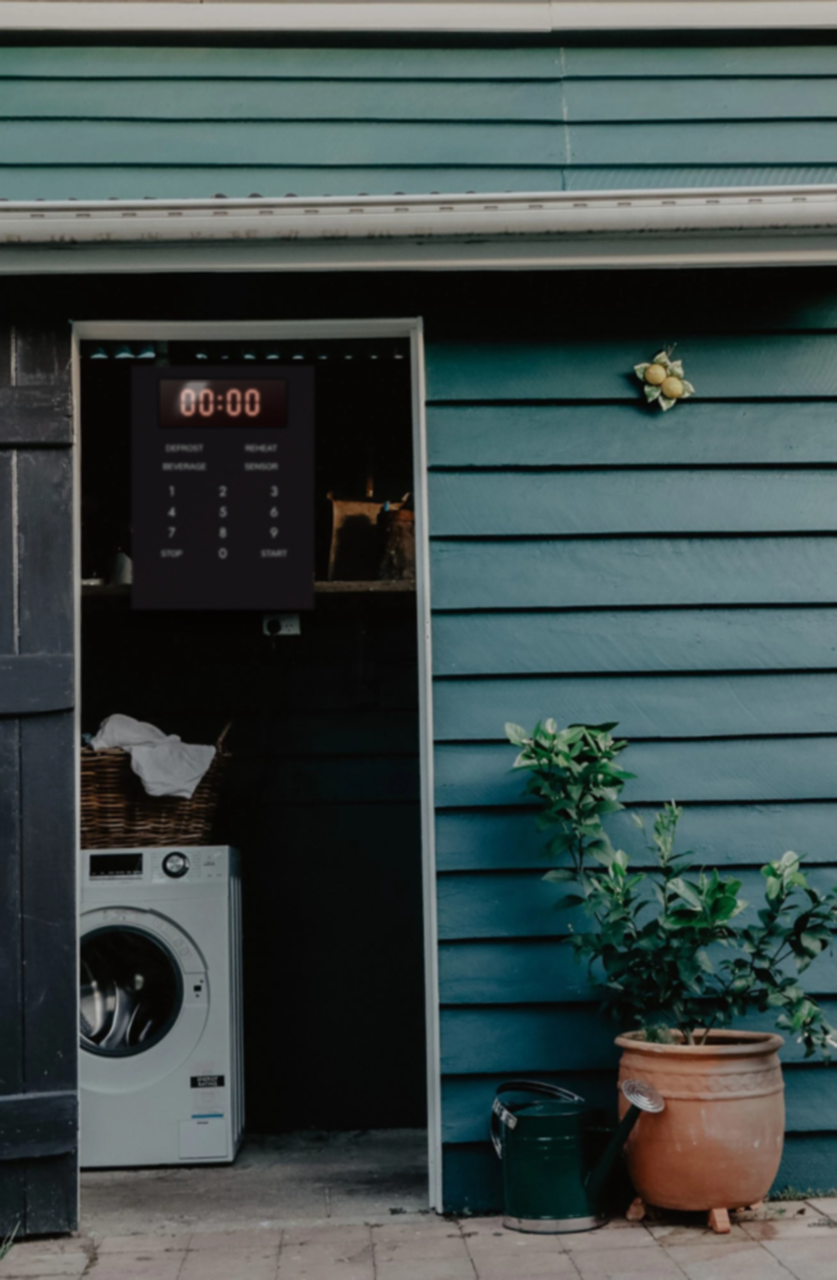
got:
0:00
